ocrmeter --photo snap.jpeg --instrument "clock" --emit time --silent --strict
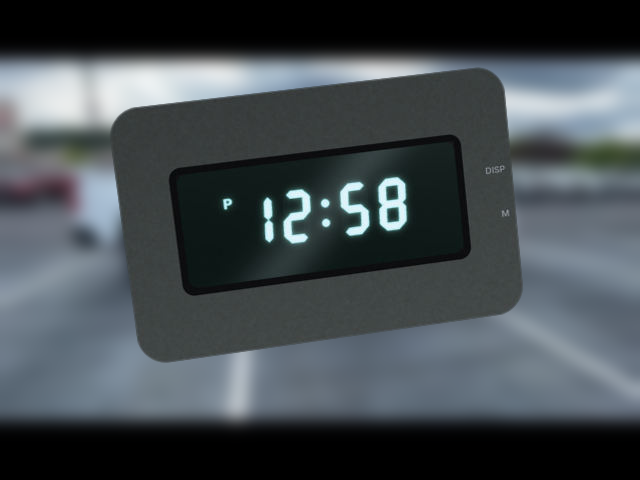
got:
12:58
